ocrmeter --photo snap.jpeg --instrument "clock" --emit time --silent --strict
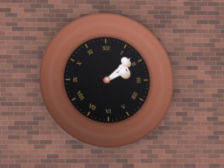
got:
2:08
